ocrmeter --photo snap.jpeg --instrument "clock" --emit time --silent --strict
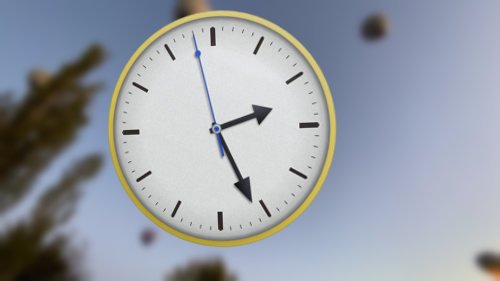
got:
2:25:58
